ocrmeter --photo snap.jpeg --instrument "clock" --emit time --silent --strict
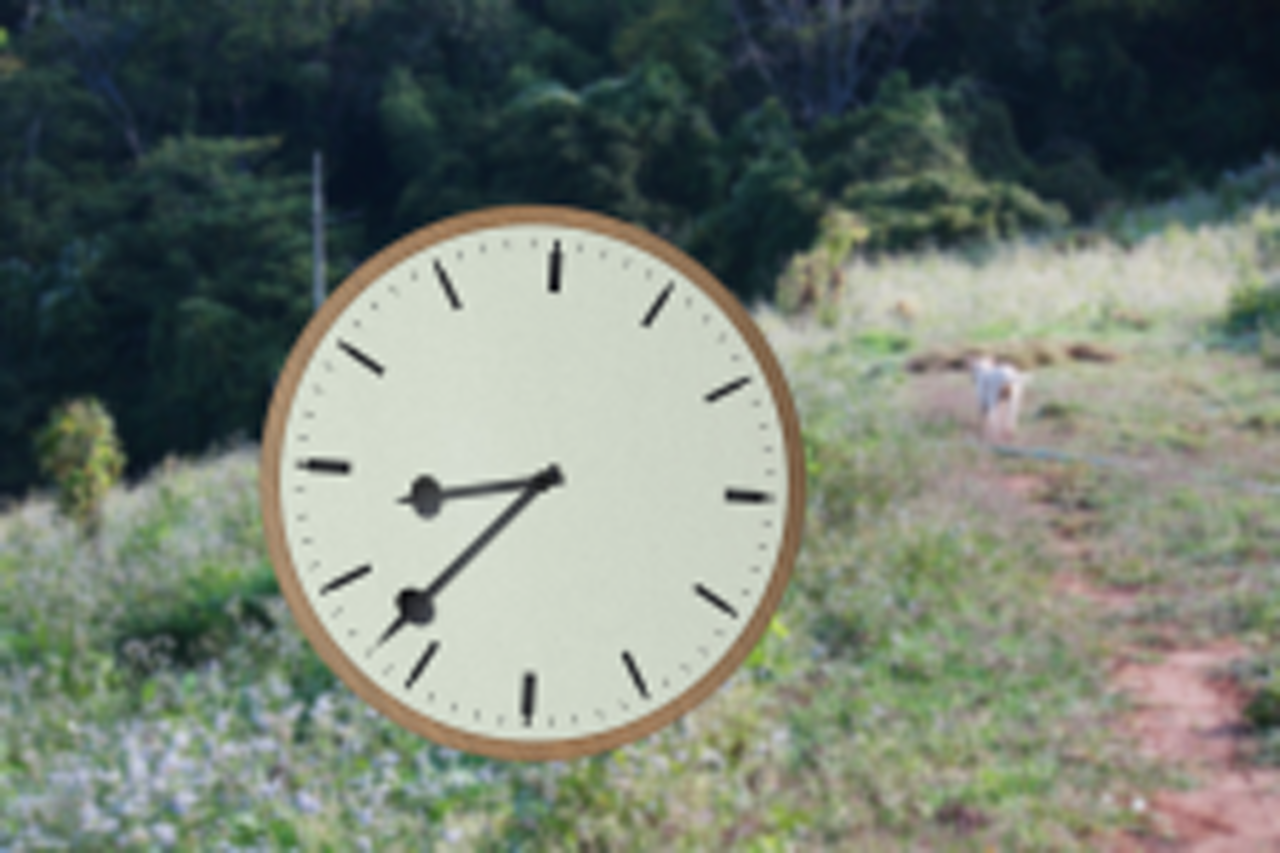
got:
8:37
